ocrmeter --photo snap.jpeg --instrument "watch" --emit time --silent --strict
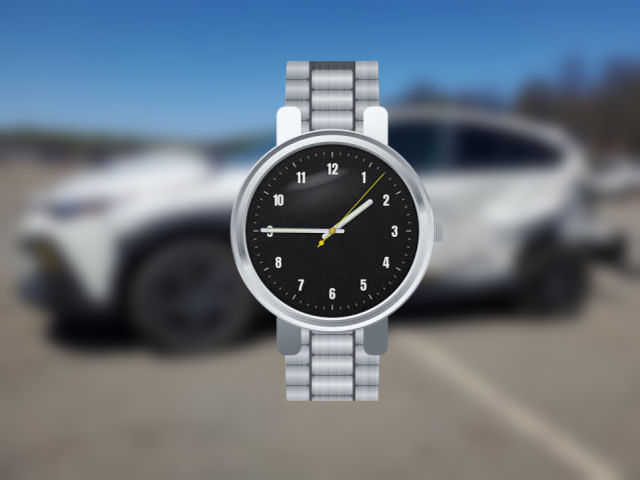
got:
1:45:07
